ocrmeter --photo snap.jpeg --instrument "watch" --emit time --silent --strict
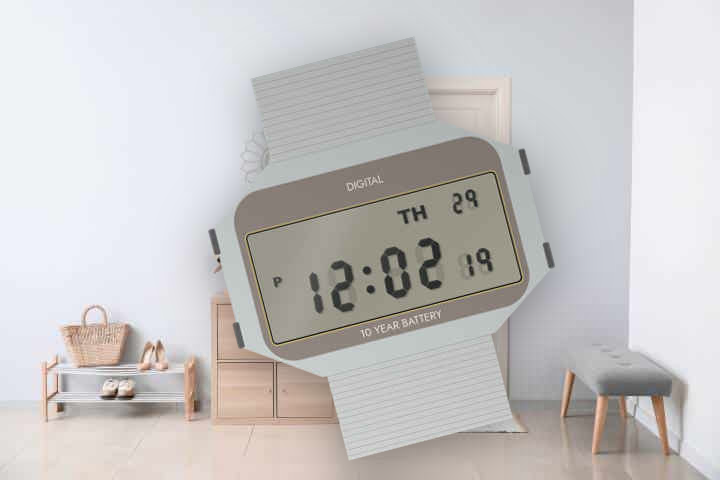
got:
12:02:19
